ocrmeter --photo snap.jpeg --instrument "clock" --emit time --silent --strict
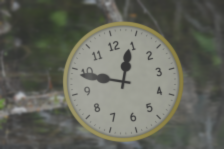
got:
12:49
